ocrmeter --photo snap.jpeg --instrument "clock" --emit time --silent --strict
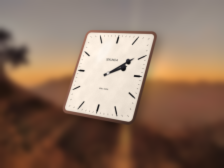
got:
2:09
